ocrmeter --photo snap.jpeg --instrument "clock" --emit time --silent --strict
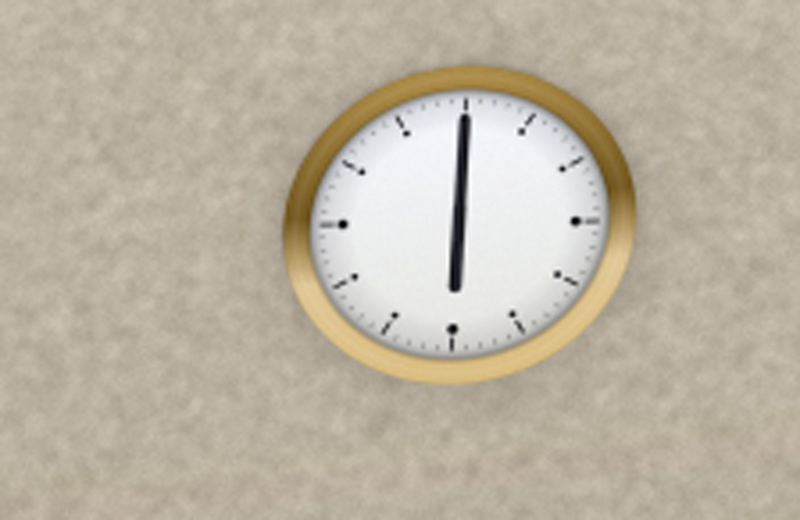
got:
6:00
